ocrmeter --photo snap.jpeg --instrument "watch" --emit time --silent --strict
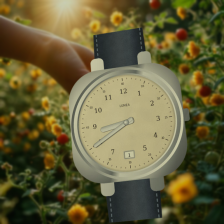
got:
8:40
